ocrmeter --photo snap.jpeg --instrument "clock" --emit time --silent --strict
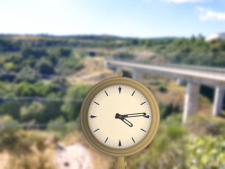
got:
4:14
